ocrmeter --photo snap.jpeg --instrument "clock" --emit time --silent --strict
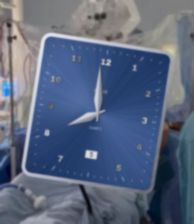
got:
7:59
